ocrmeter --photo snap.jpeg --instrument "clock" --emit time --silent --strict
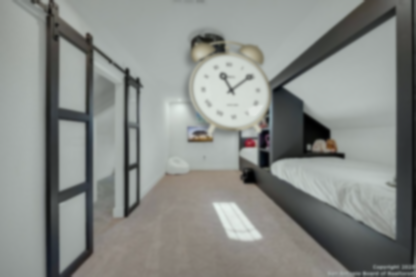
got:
11:09
